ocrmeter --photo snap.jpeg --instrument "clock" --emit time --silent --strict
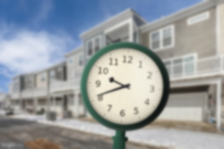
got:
9:41
